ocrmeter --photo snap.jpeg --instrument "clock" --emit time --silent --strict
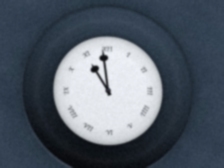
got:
10:59
